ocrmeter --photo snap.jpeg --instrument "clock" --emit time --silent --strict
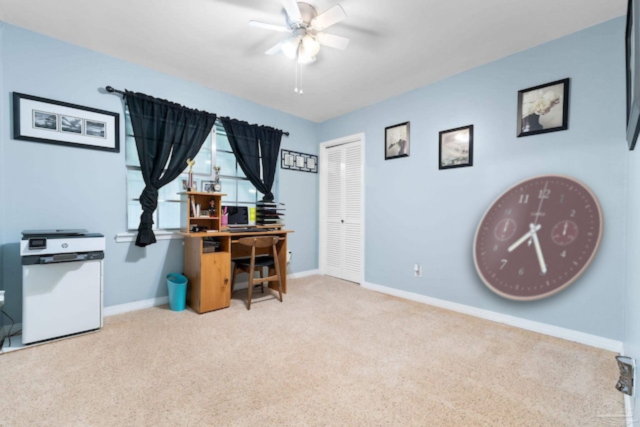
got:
7:25
